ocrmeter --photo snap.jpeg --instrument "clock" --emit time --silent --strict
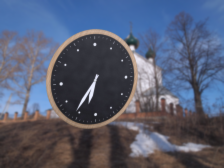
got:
6:36
